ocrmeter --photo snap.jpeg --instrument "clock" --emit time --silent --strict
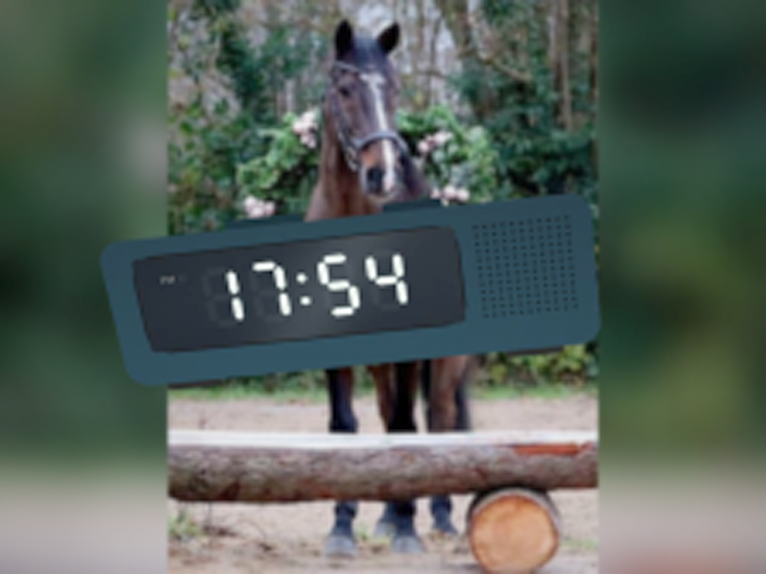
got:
17:54
